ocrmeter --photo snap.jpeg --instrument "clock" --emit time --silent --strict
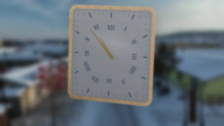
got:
10:53
